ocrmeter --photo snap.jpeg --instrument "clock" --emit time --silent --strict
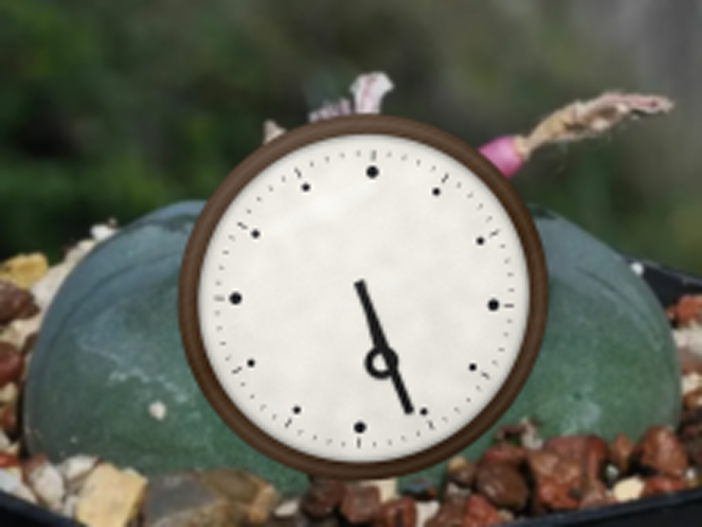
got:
5:26
